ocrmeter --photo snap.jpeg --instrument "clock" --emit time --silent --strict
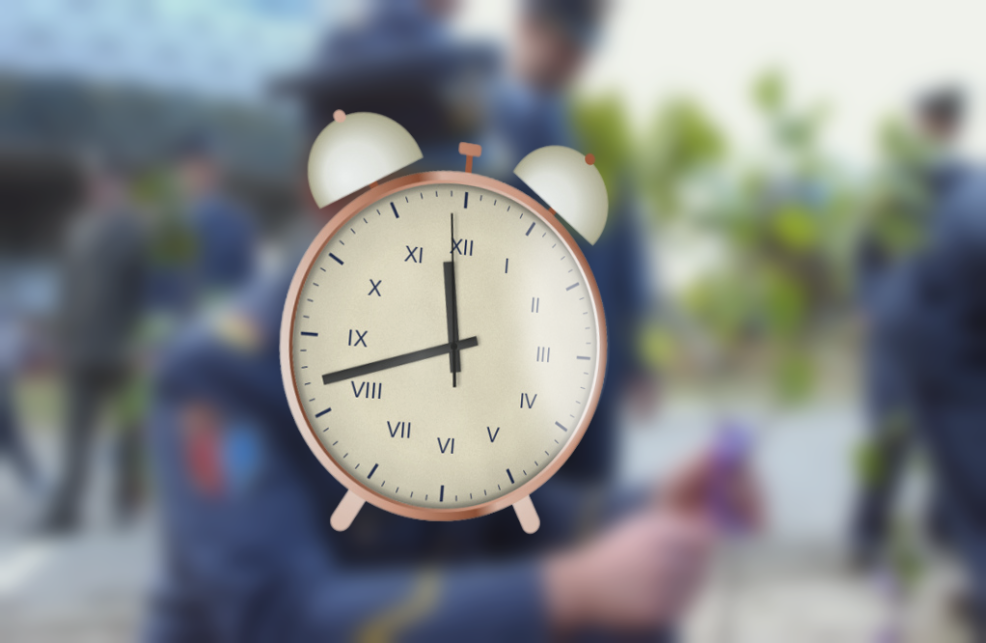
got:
11:41:59
